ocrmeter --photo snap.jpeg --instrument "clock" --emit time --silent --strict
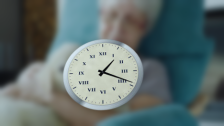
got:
1:19
